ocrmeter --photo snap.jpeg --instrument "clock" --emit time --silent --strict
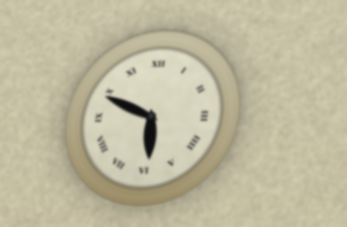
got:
5:49
